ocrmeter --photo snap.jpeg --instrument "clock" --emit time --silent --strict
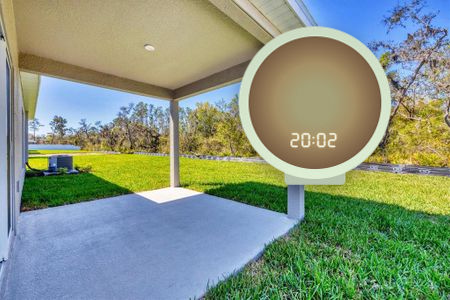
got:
20:02
